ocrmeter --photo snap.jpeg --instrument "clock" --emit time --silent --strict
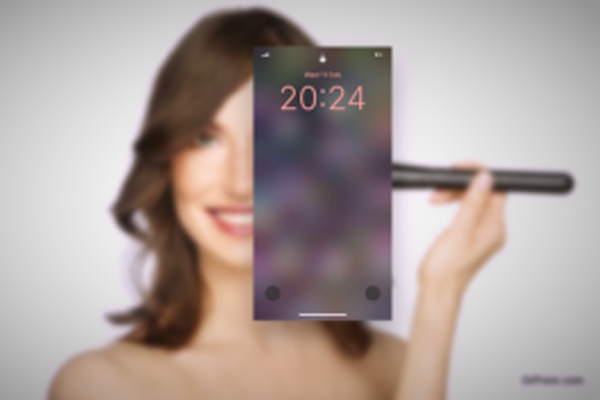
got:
20:24
